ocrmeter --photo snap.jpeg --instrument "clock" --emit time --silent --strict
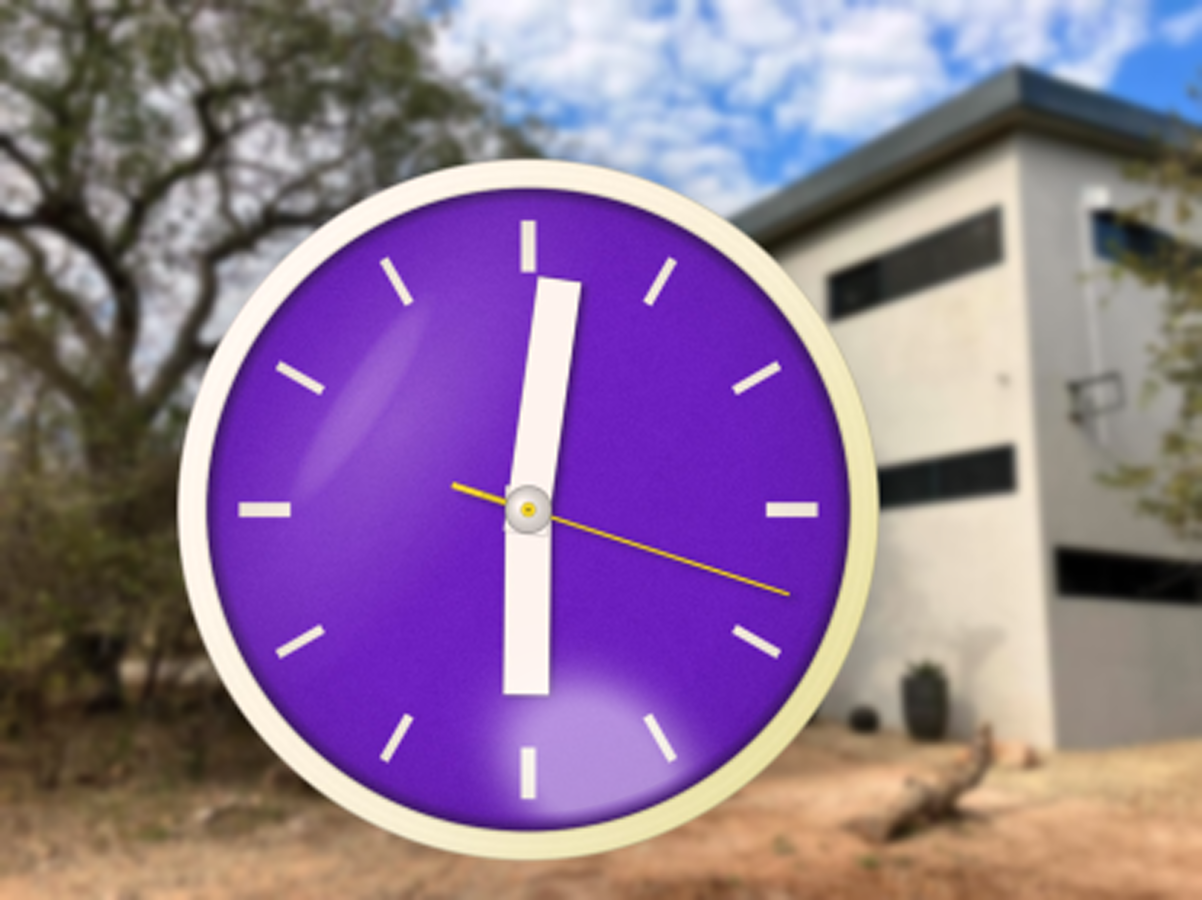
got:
6:01:18
